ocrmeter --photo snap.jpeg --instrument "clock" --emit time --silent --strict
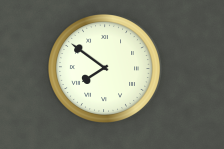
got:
7:51
